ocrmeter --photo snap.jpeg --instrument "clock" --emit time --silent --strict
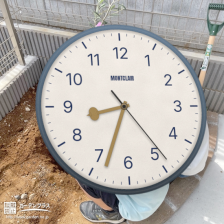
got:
8:33:24
